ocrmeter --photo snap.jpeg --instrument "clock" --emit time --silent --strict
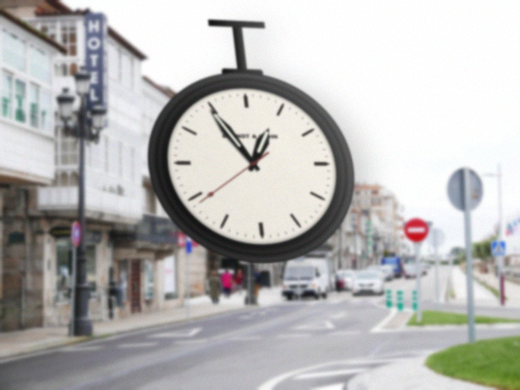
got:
12:54:39
